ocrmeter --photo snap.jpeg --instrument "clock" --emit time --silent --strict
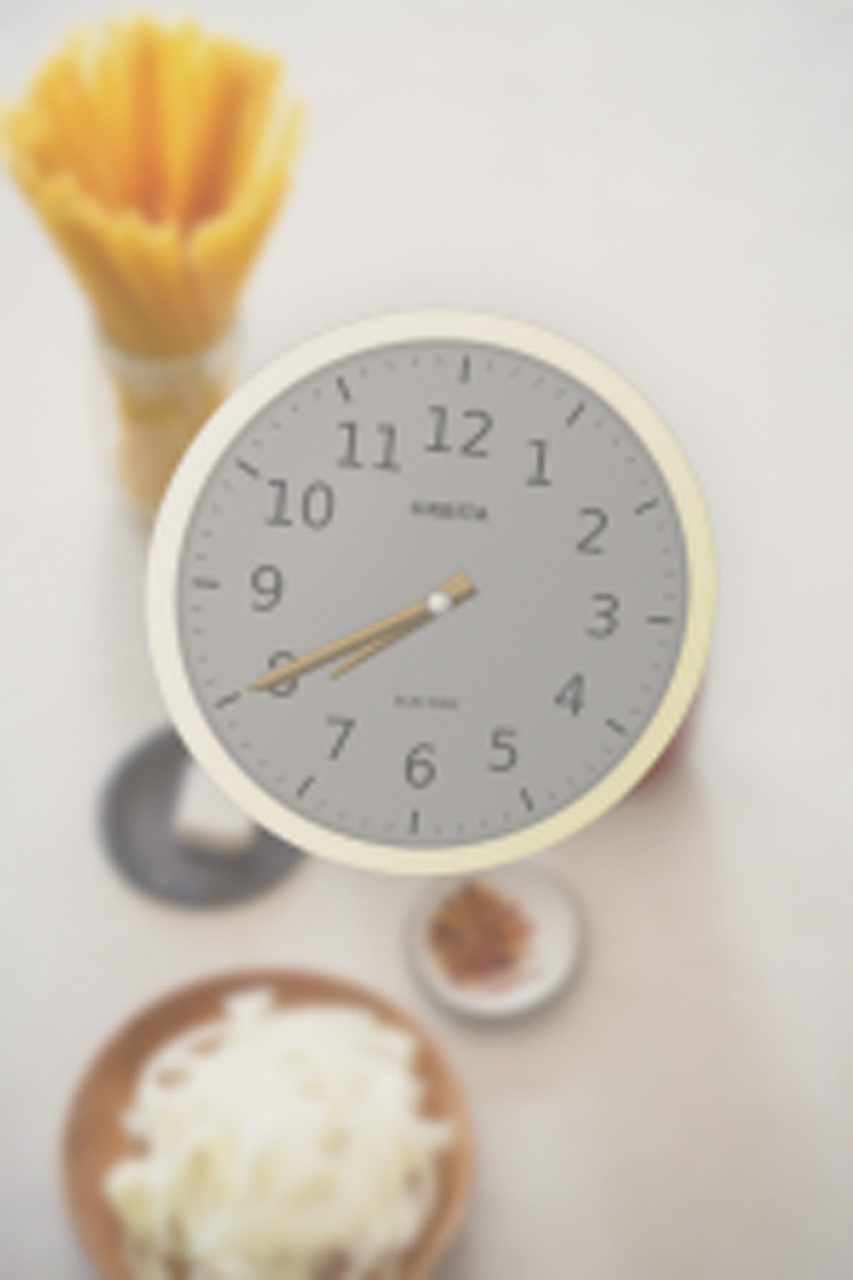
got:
7:40
